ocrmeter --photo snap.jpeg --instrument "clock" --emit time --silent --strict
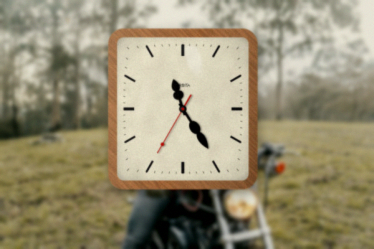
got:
11:24:35
